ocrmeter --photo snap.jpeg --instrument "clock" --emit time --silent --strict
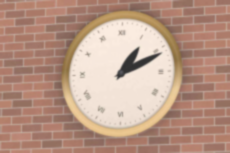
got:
1:11
